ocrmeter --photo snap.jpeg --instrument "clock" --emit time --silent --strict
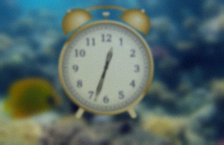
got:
12:33
